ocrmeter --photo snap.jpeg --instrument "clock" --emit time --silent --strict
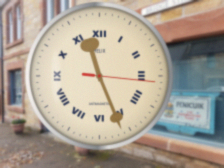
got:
11:26:16
